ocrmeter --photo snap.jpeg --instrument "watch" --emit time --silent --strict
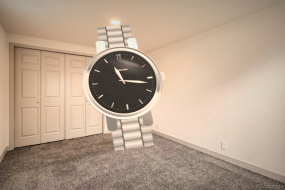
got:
11:17
